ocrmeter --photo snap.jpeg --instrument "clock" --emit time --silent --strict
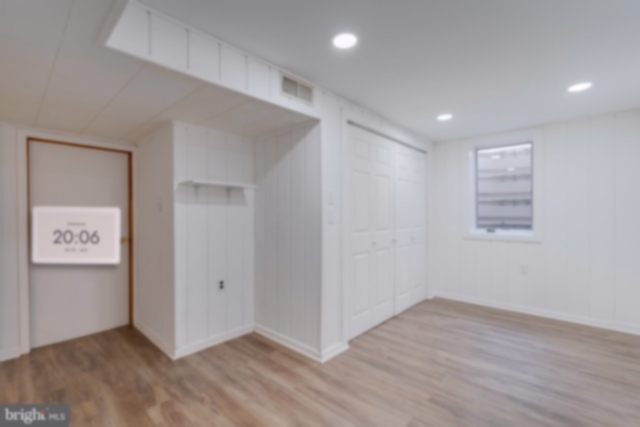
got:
20:06
